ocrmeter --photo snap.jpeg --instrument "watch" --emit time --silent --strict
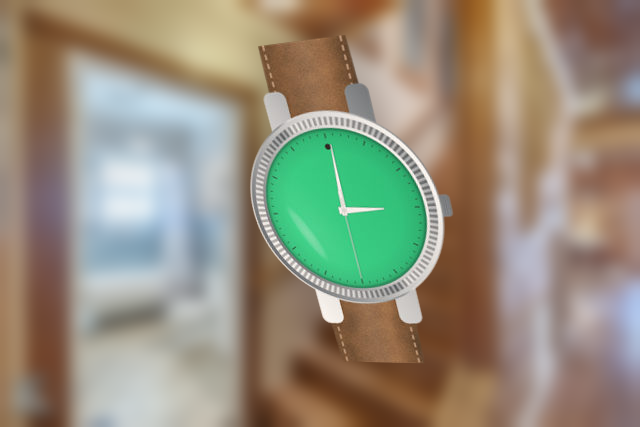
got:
3:00:30
